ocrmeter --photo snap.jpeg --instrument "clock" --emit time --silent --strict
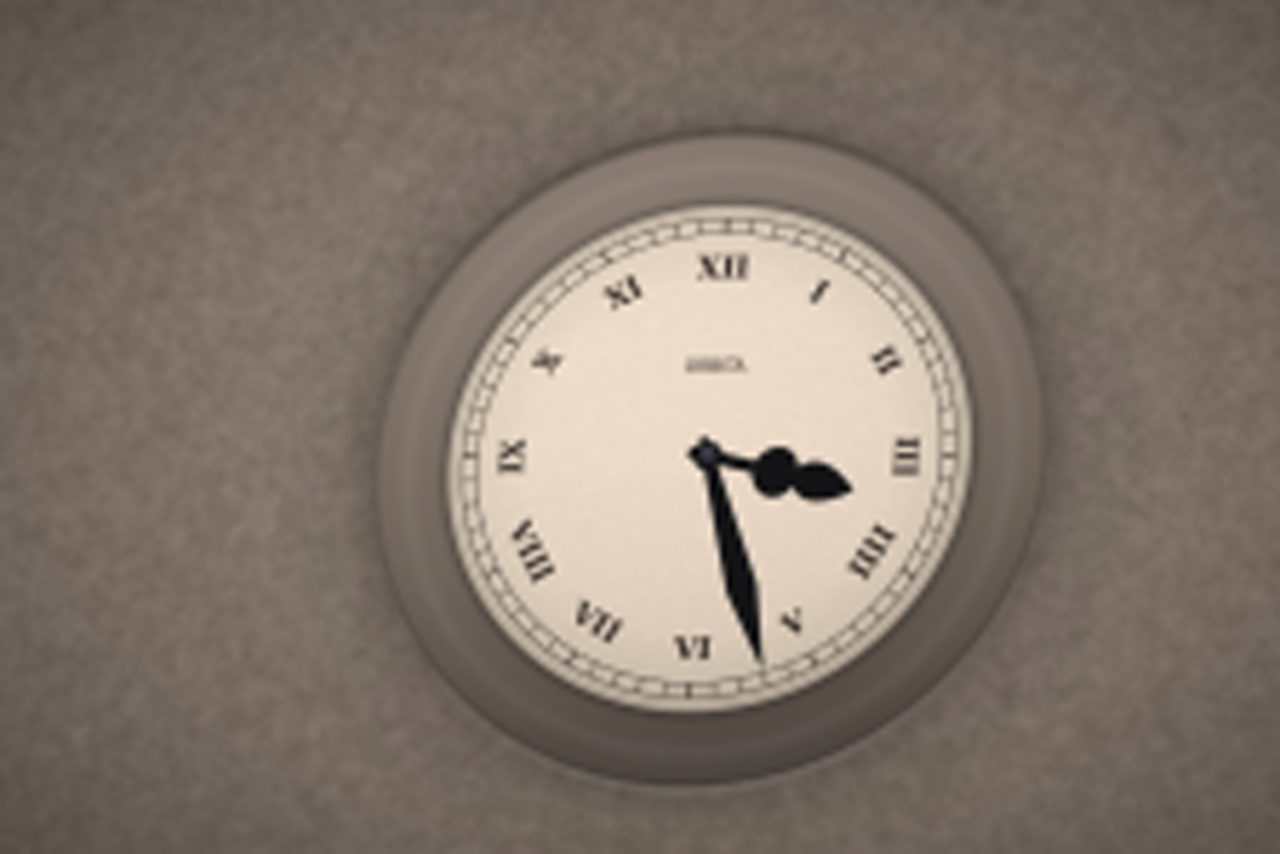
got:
3:27
